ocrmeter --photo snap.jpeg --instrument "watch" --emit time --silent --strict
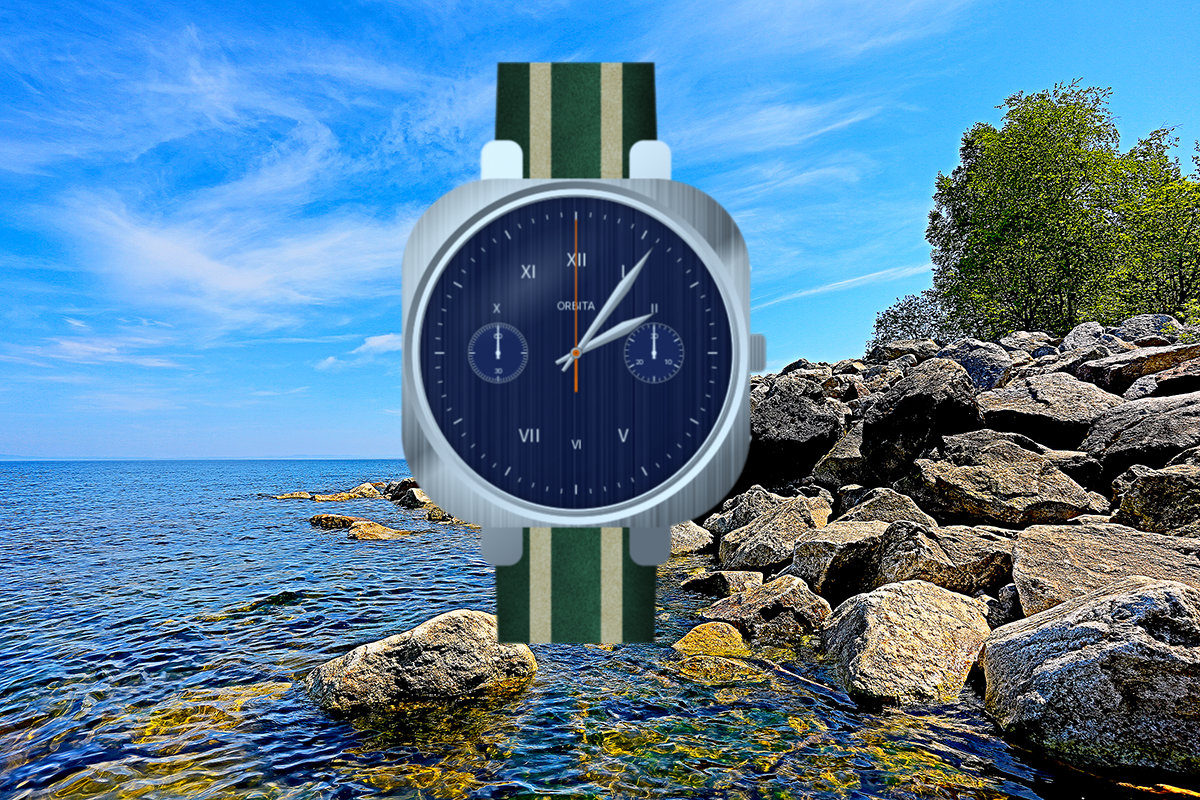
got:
2:06
